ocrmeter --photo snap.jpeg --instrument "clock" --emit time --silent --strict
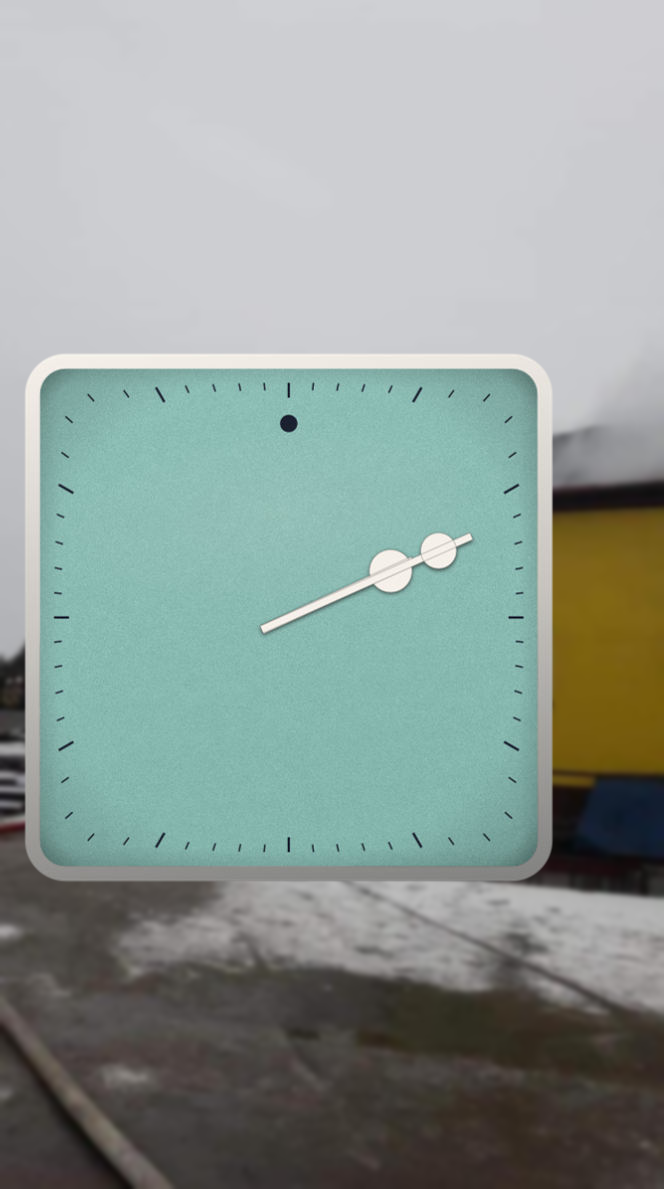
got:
2:11
